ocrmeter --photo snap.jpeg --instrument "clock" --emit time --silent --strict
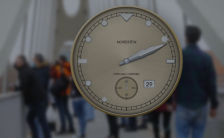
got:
2:11
